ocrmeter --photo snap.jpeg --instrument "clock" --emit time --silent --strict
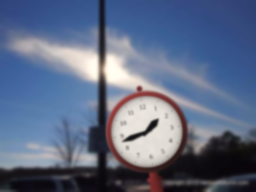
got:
1:43
